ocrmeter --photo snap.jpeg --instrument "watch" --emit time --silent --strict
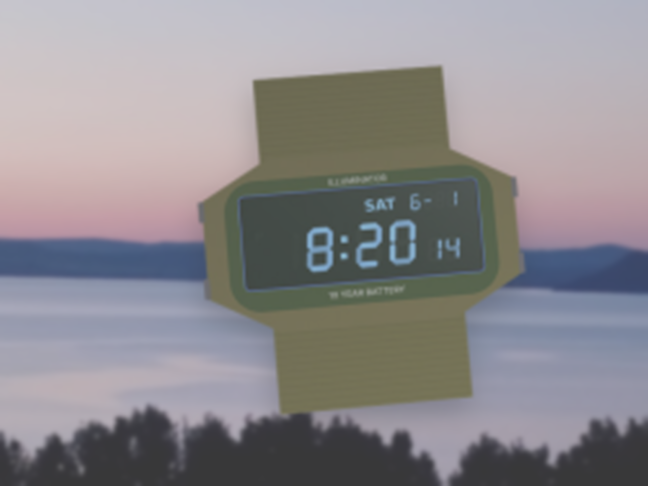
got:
8:20:14
